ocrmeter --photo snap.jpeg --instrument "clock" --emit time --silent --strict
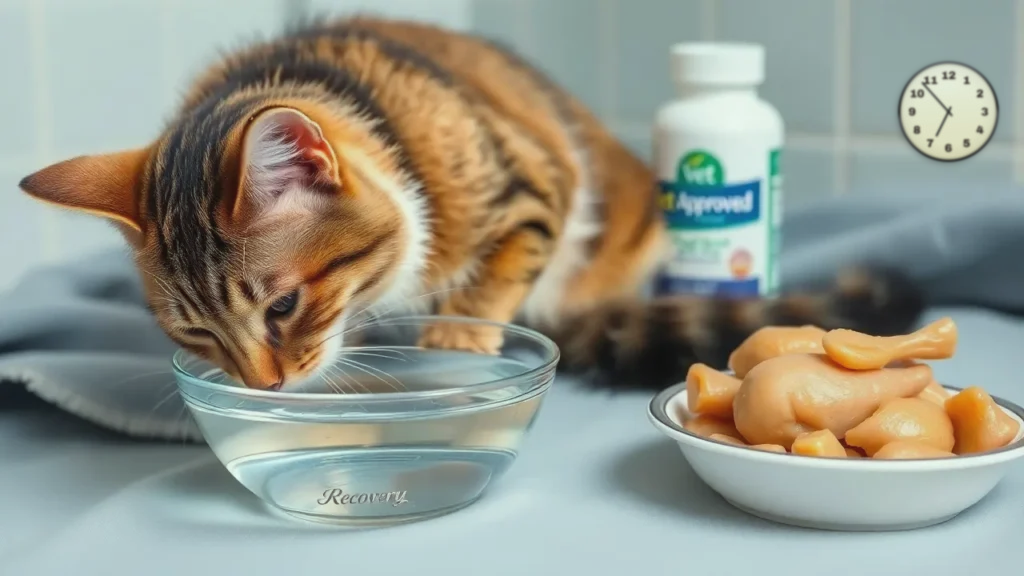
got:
6:53
